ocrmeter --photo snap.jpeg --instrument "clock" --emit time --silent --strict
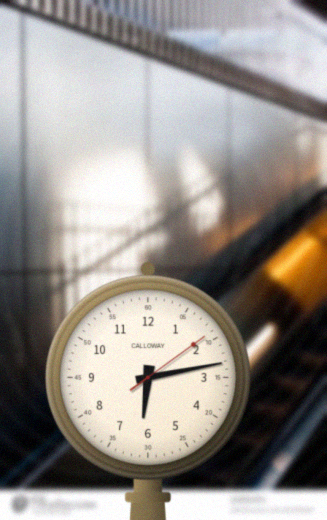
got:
6:13:09
